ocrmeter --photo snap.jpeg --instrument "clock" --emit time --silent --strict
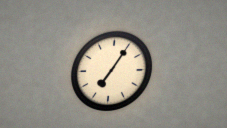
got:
7:05
